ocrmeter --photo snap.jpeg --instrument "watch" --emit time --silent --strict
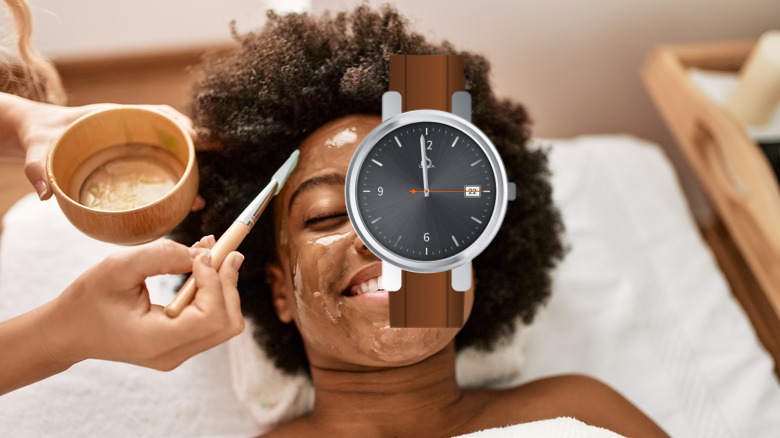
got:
11:59:15
